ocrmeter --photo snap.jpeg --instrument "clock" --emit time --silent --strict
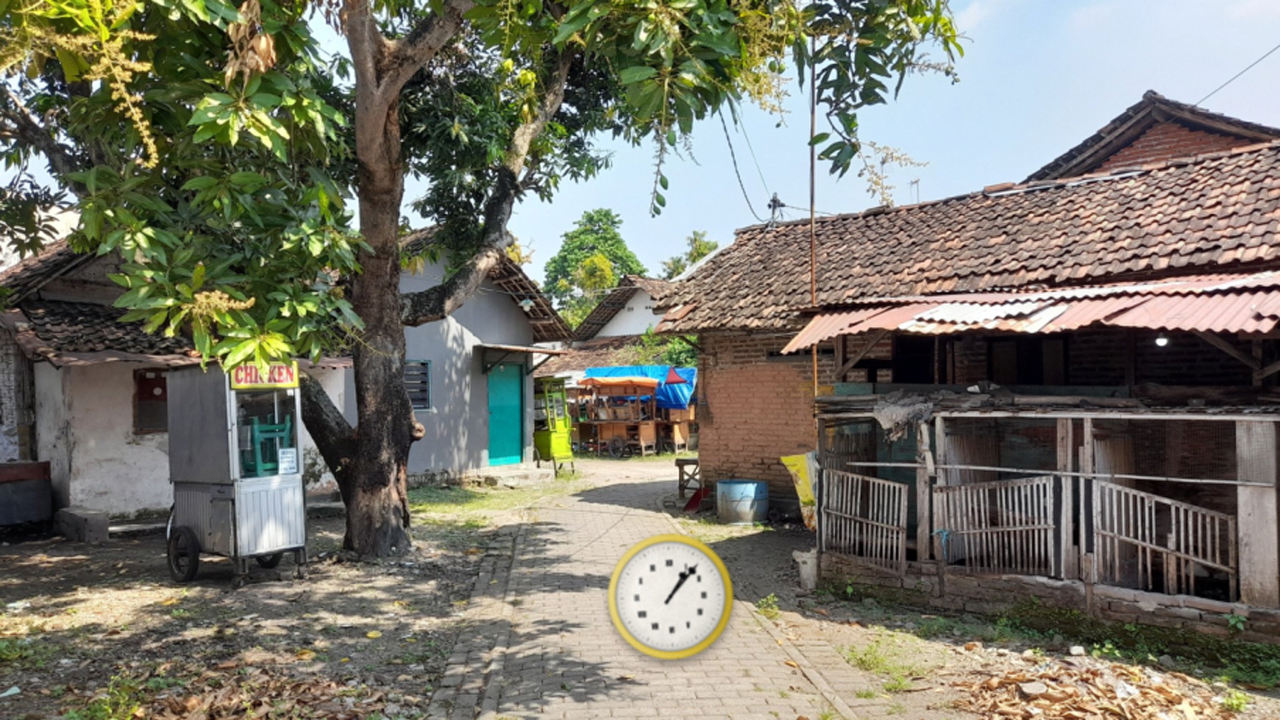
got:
1:07
